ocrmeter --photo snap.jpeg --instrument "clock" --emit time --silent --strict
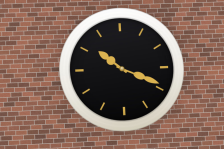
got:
10:19
